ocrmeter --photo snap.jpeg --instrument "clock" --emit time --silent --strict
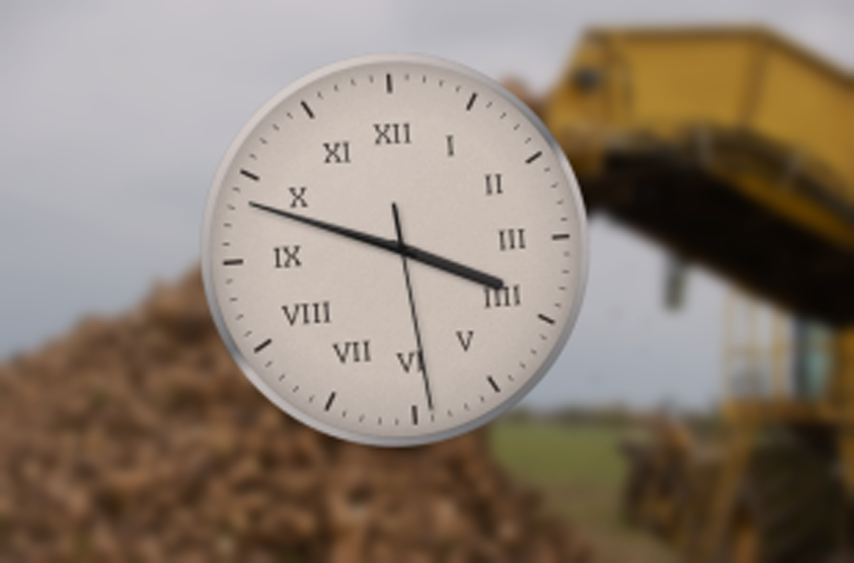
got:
3:48:29
